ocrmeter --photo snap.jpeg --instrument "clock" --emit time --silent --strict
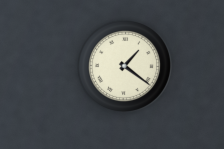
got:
1:21
